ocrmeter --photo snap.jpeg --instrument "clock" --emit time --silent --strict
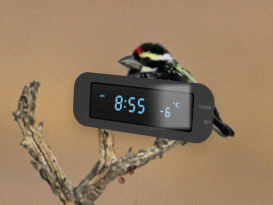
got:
8:55
